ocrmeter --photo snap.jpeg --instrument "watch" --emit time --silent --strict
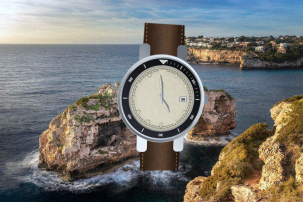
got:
4:59
